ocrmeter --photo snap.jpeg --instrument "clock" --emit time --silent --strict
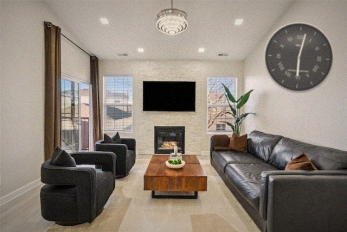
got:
6:02
